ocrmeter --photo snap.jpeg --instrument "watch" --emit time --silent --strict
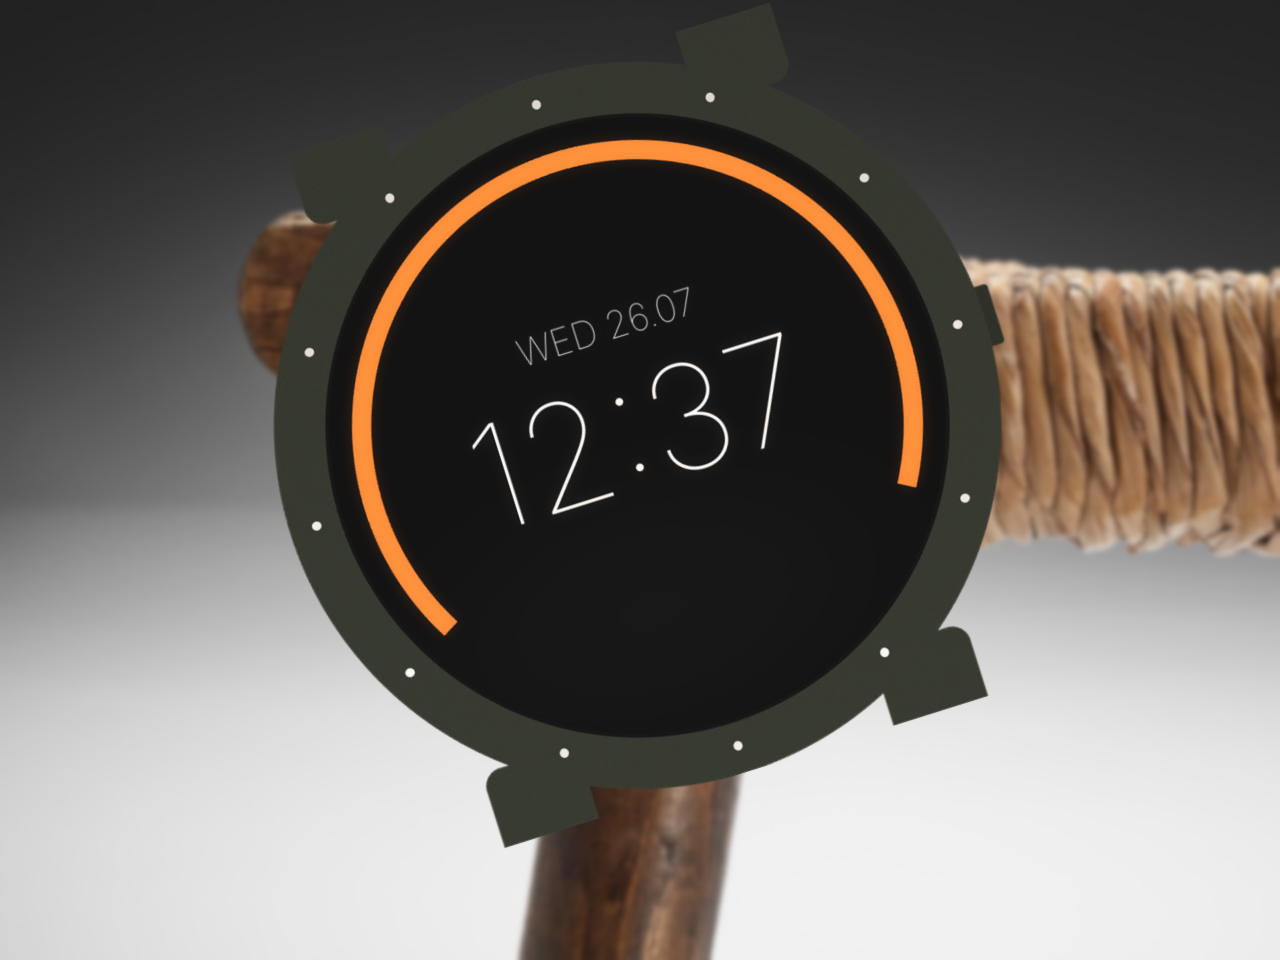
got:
12:37
